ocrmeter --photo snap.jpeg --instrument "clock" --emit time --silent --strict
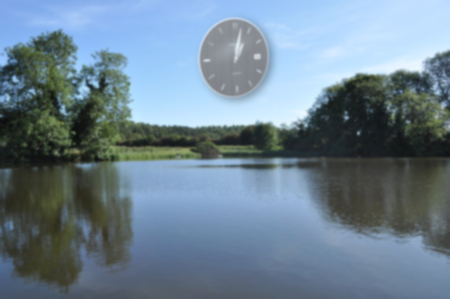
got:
1:02
